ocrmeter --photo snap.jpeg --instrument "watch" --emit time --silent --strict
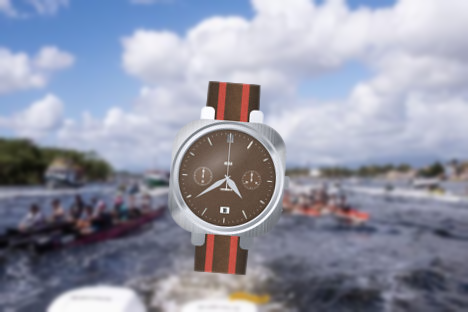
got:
4:39
